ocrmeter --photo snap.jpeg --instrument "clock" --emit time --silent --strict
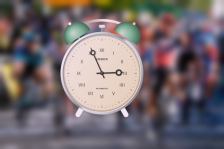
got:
2:56
